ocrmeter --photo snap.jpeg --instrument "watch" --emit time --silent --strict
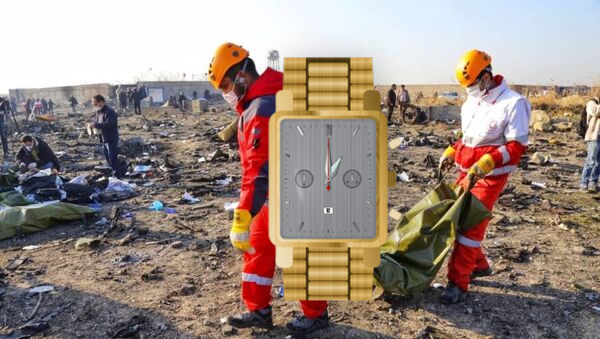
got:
1:00
